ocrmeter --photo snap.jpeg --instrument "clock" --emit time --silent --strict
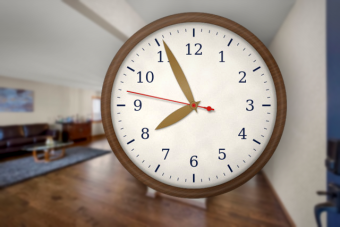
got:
7:55:47
